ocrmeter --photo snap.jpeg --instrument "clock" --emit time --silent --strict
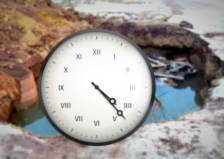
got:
4:23
